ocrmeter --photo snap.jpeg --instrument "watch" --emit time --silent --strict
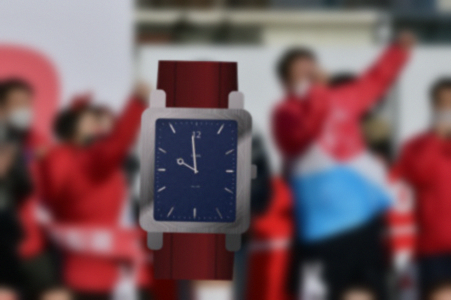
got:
9:59
